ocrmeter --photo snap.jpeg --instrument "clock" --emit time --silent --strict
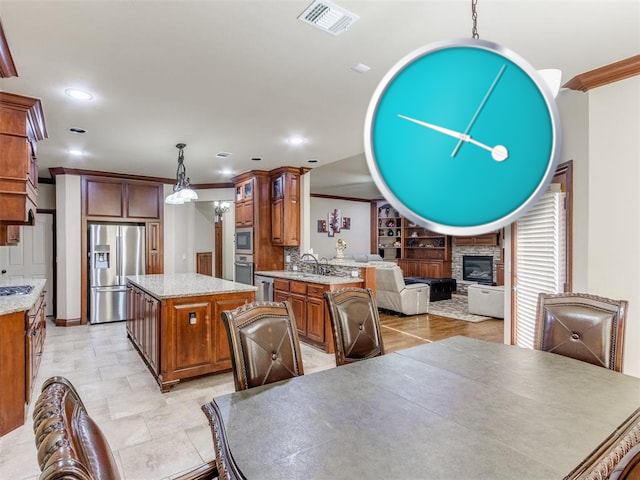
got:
3:48:05
